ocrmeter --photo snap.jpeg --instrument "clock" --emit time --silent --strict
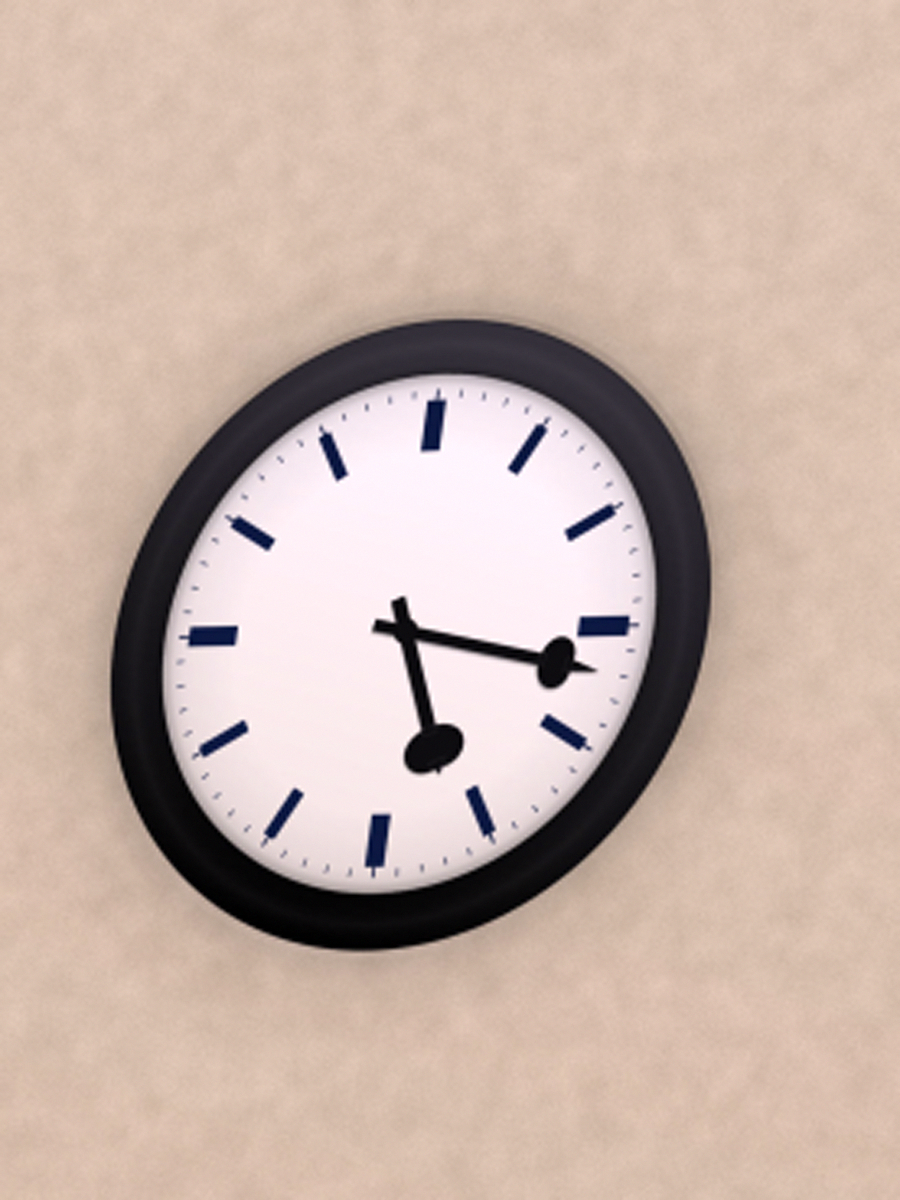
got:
5:17
